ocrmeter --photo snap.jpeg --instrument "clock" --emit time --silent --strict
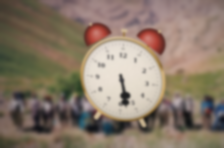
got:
5:28
